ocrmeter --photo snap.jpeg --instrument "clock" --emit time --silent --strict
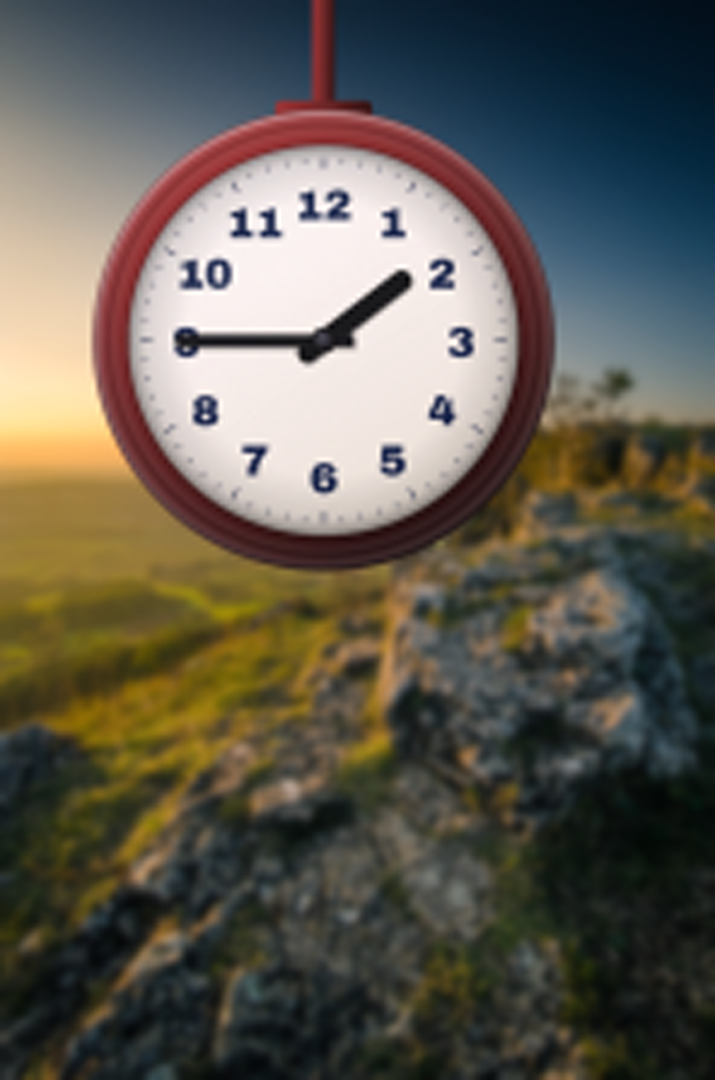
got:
1:45
